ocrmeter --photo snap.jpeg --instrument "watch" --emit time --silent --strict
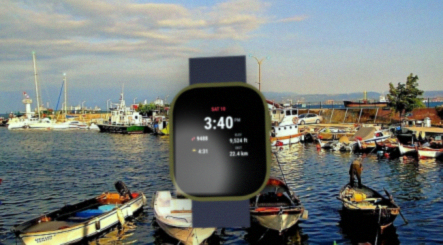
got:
3:40
